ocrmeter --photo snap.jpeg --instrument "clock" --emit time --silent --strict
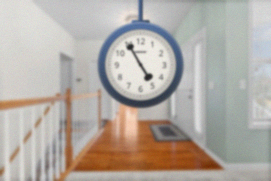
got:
4:55
